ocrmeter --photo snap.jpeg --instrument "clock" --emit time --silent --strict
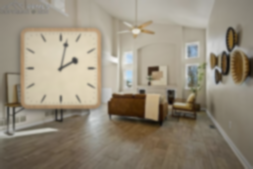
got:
2:02
